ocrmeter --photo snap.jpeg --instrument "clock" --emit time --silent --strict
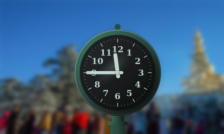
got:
11:45
